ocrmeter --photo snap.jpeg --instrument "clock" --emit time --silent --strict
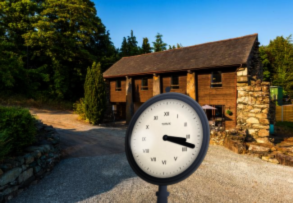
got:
3:18
